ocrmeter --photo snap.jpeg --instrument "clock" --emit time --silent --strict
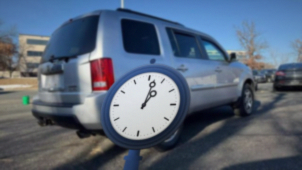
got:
1:02
